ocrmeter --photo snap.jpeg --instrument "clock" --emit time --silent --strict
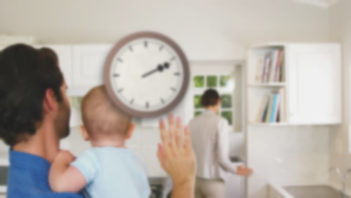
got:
2:11
